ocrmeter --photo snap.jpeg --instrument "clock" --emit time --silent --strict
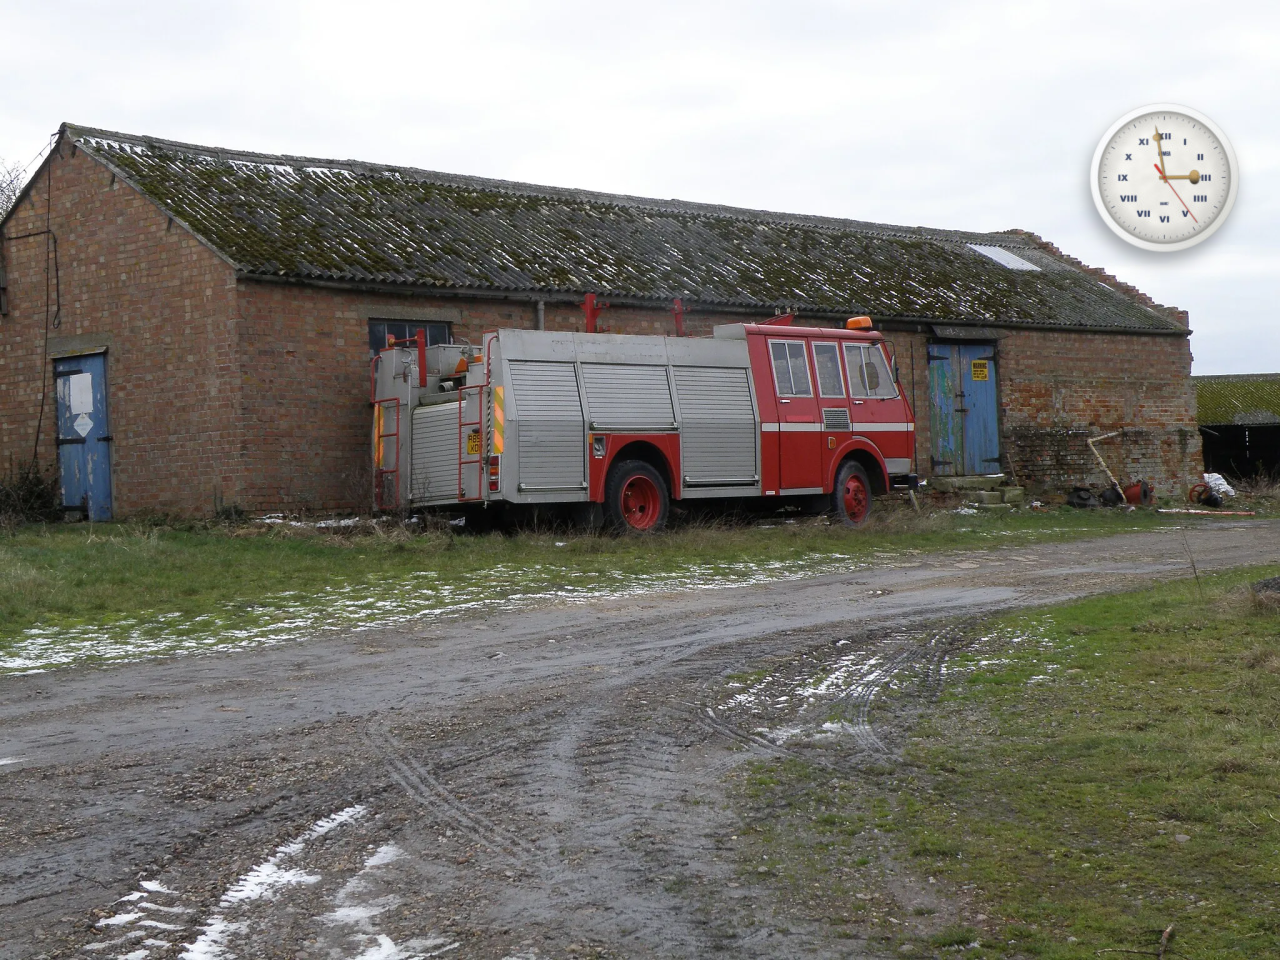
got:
2:58:24
